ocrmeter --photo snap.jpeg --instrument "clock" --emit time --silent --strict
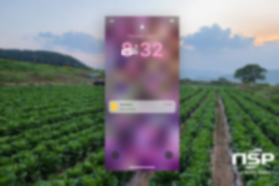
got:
8:32
